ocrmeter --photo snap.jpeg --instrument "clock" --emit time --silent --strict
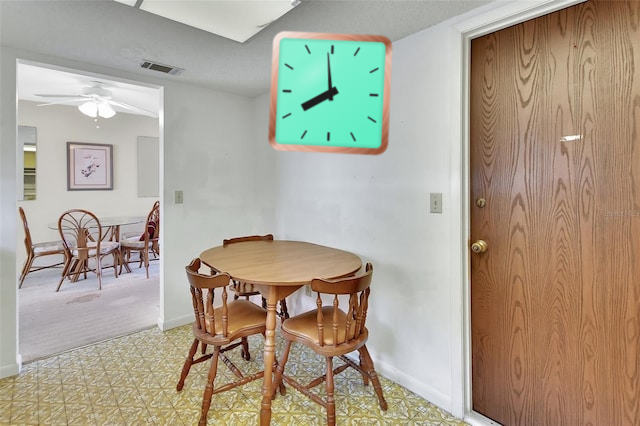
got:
7:59
